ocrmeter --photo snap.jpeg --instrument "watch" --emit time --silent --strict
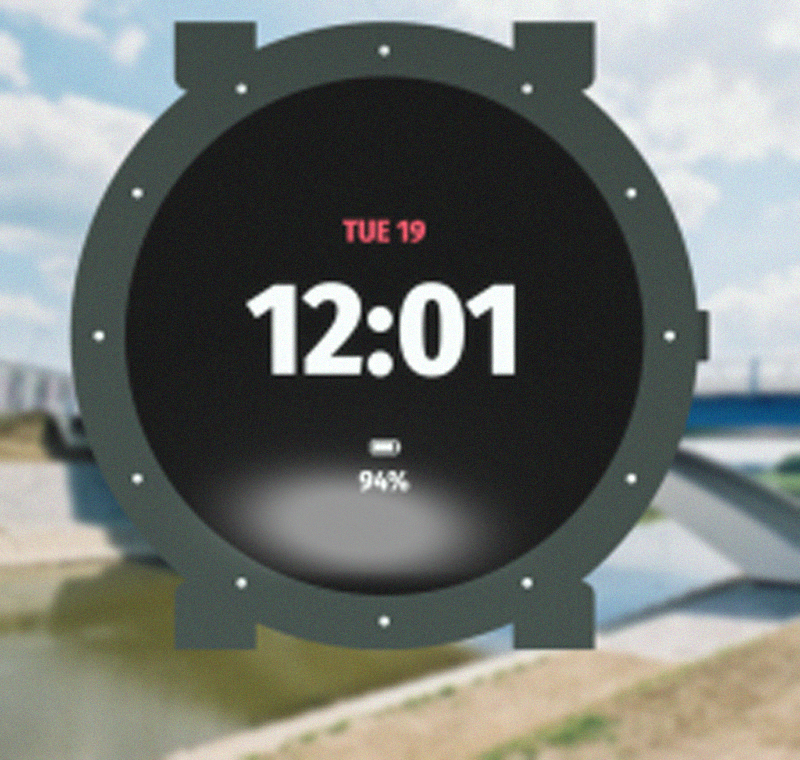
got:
12:01
